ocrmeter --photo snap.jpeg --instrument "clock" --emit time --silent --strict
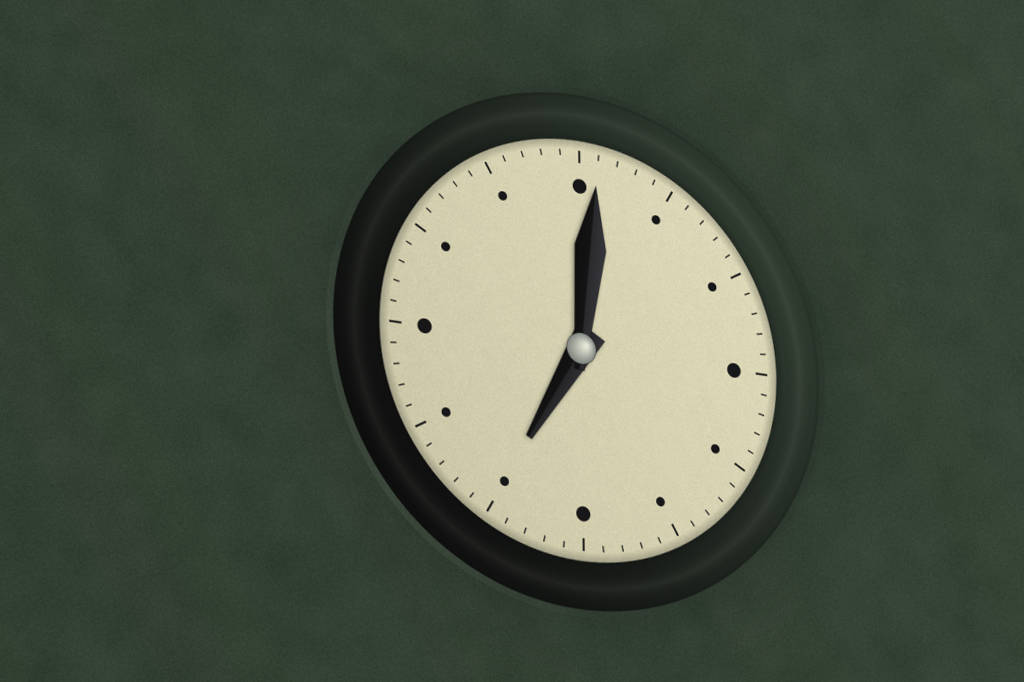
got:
7:01
